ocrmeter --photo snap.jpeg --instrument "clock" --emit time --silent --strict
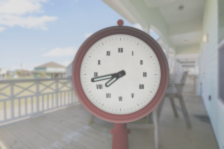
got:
7:43
